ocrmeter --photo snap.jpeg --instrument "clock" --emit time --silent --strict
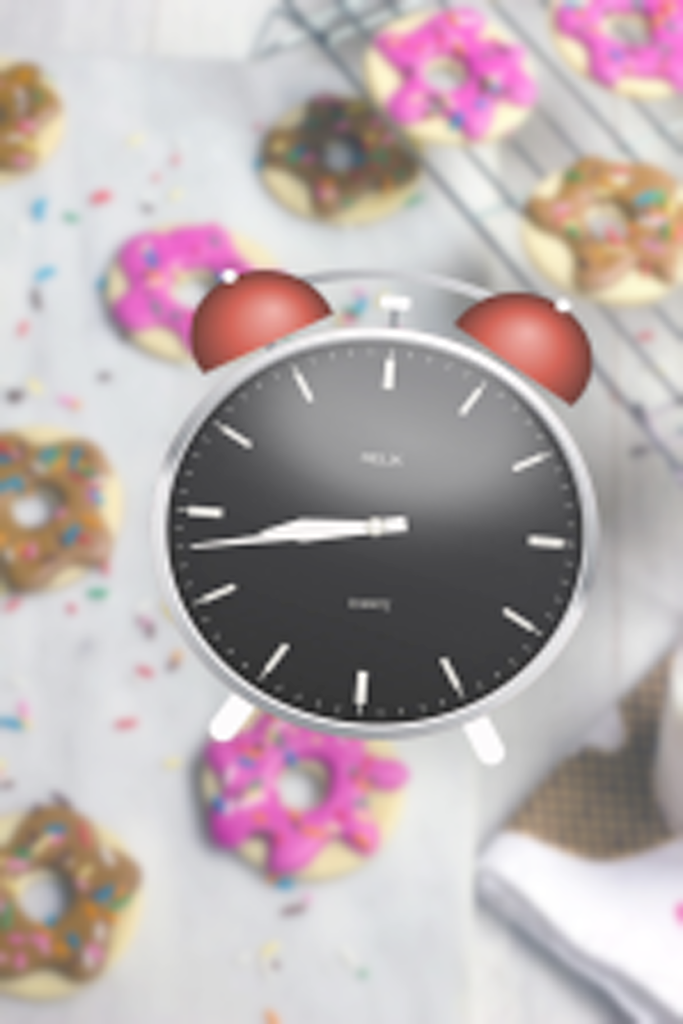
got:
8:43
